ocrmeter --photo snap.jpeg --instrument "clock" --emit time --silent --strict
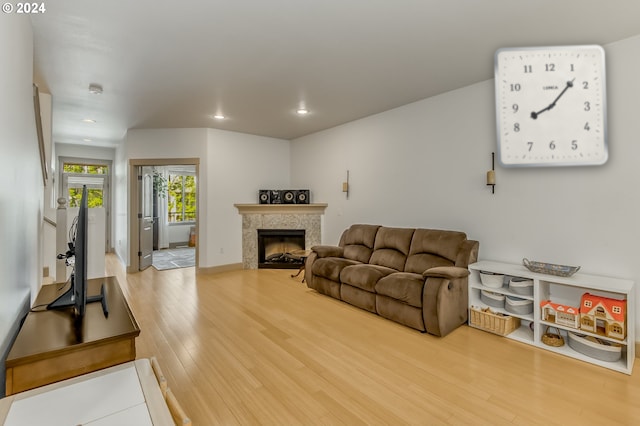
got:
8:07
